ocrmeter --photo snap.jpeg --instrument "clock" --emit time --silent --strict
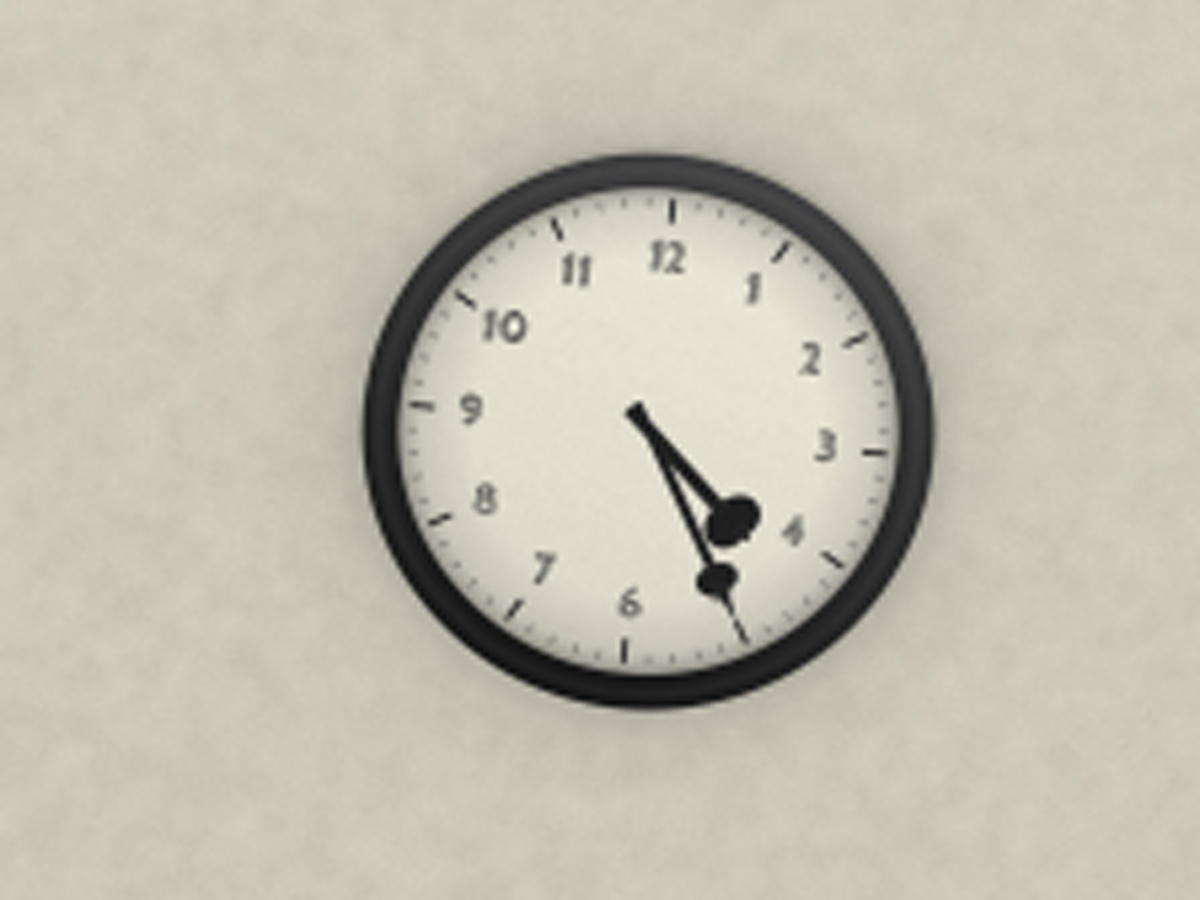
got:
4:25
